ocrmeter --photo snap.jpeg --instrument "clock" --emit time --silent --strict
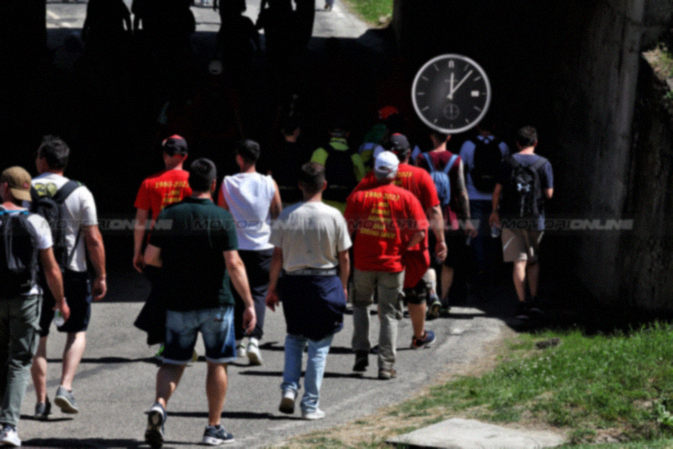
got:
12:07
